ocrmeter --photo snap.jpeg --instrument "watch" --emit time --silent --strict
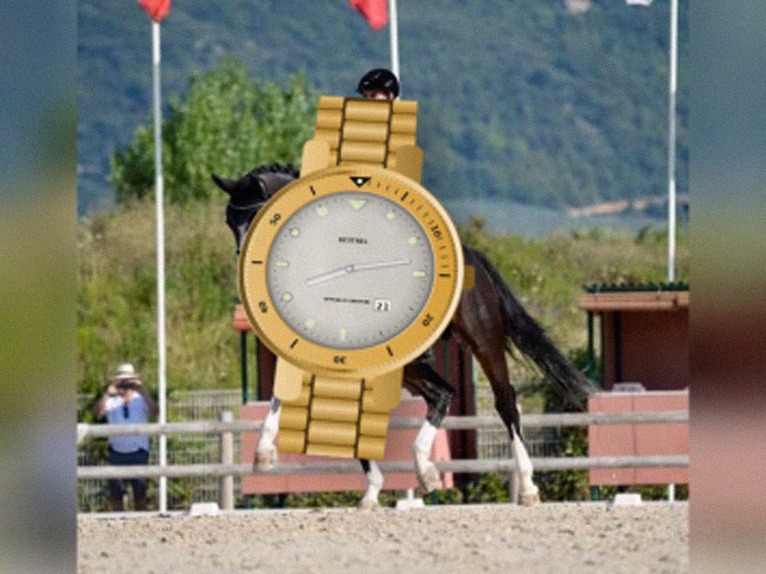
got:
8:13
